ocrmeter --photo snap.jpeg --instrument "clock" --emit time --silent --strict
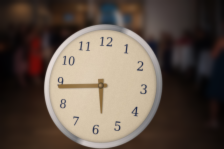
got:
5:44
